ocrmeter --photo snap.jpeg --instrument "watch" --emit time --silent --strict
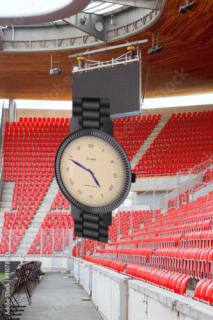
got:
4:49
